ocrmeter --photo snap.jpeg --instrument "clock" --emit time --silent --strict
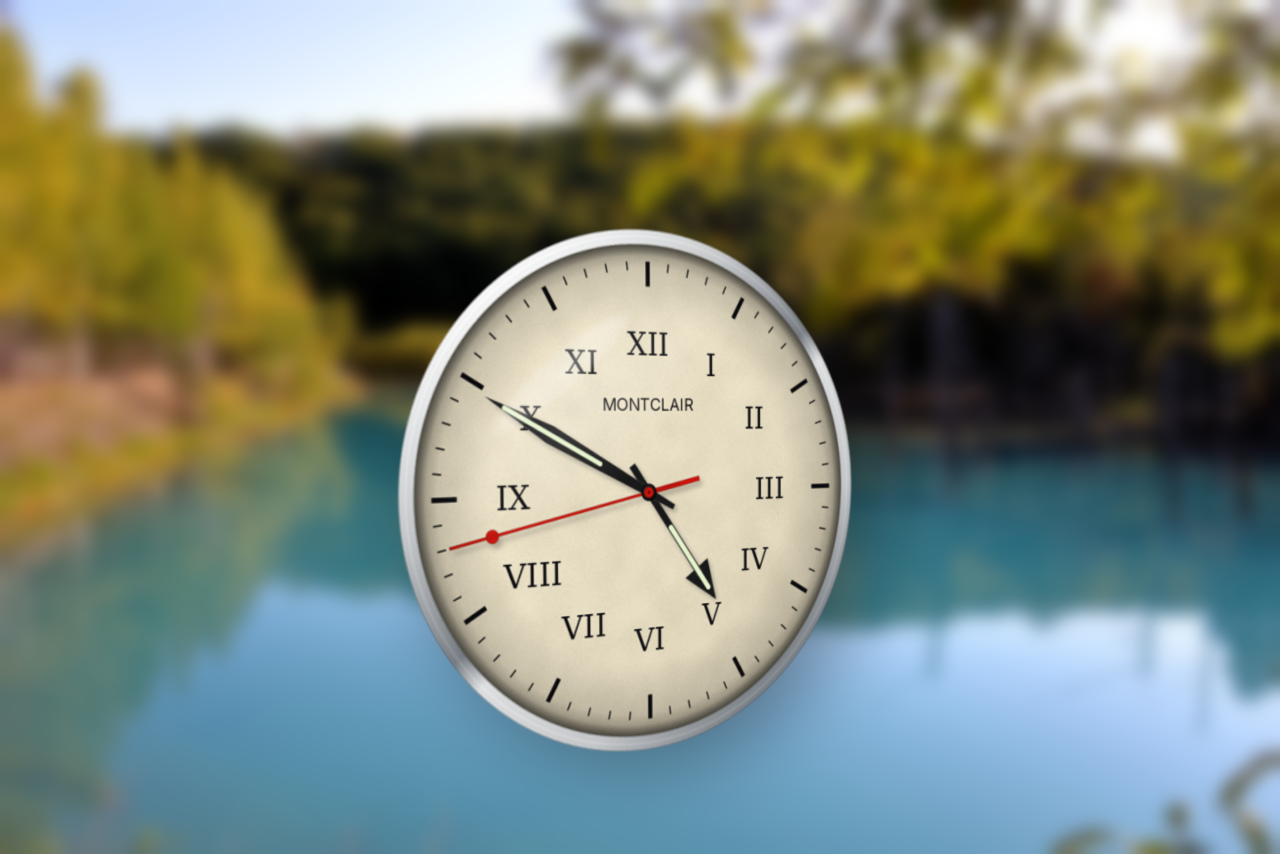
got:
4:49:43
